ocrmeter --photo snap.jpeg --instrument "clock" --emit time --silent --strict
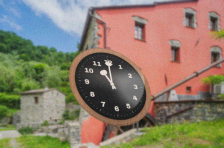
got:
11:00
